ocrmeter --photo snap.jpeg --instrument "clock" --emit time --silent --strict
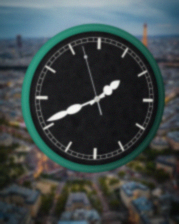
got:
1:40:57
